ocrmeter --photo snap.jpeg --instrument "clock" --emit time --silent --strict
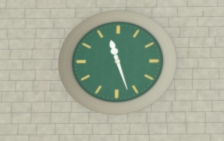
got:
11:27
